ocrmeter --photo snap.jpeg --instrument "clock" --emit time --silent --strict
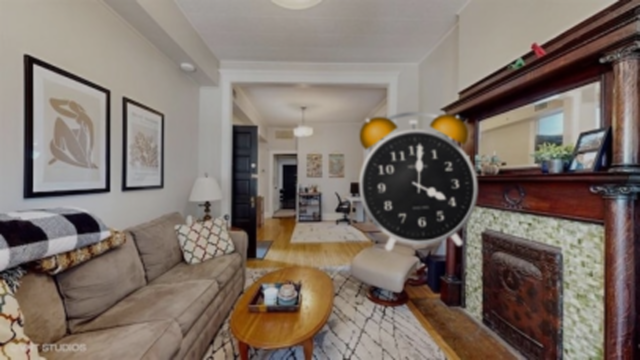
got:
4:01
